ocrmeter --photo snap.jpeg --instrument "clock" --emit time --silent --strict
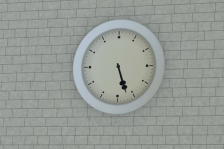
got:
5:27
